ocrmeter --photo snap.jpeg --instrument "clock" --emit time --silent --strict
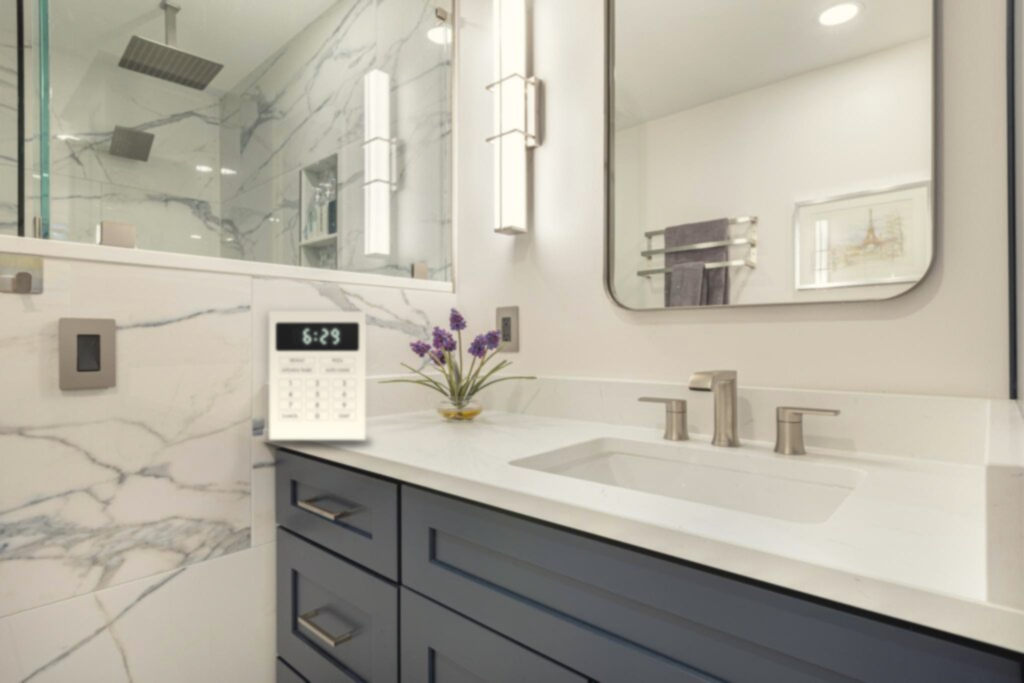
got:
6:29
